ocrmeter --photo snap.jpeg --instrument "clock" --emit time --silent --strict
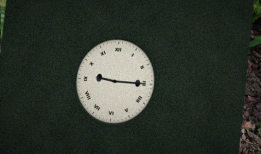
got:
9:15
